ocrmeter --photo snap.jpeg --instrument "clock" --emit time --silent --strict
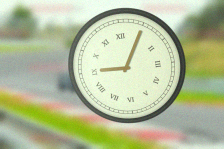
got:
9:05
